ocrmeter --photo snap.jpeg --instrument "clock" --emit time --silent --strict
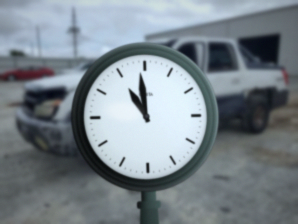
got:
10:59
